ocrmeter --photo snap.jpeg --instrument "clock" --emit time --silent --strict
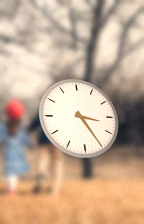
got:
3:25
